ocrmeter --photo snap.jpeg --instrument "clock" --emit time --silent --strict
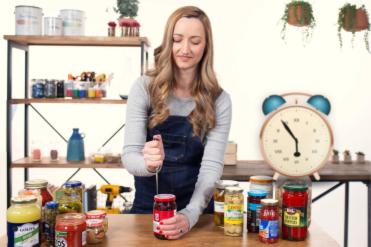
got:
5:54
